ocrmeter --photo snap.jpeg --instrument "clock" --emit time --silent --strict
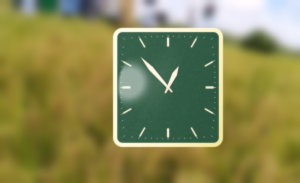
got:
12:53
